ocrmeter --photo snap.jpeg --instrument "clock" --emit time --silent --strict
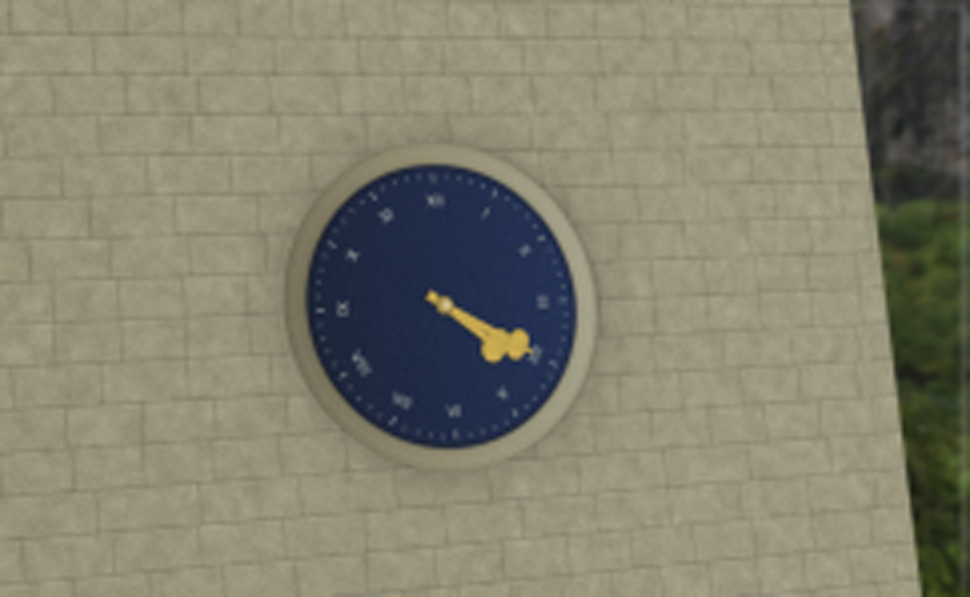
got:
4:20
